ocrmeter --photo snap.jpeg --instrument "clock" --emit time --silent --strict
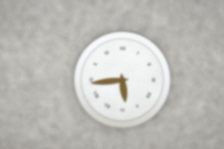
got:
5:44
